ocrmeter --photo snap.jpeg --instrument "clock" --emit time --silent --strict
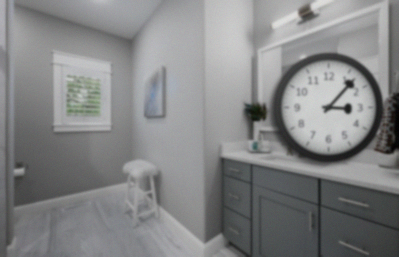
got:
3:07
